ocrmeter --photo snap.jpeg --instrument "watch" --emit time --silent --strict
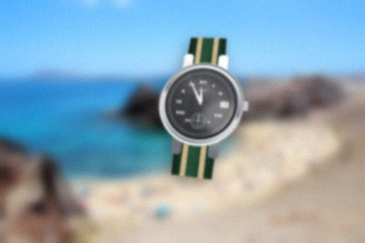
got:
11:55
